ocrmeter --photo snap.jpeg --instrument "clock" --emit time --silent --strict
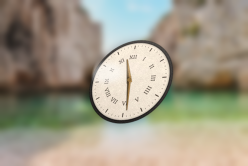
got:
11:29
